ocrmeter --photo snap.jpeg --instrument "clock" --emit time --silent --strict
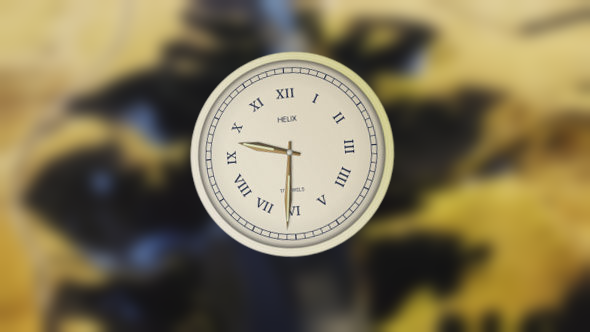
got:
9:31
